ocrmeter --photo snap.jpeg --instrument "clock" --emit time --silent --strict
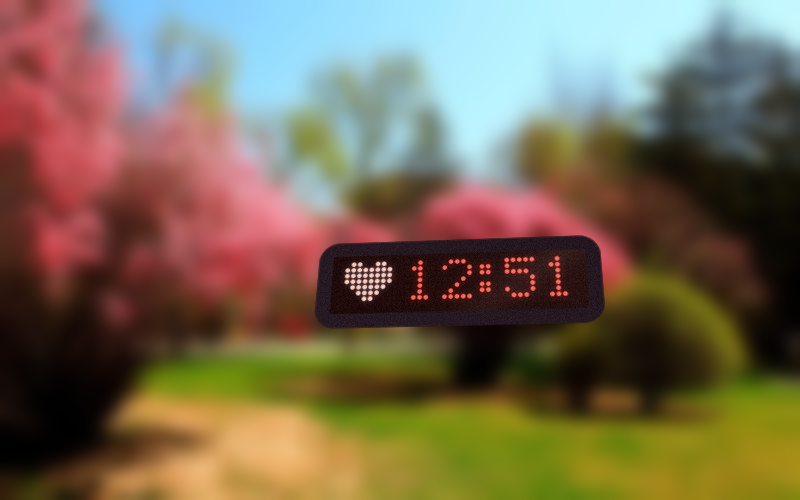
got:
12:51
